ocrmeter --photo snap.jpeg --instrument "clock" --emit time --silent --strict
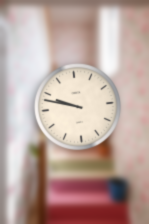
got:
9:48
